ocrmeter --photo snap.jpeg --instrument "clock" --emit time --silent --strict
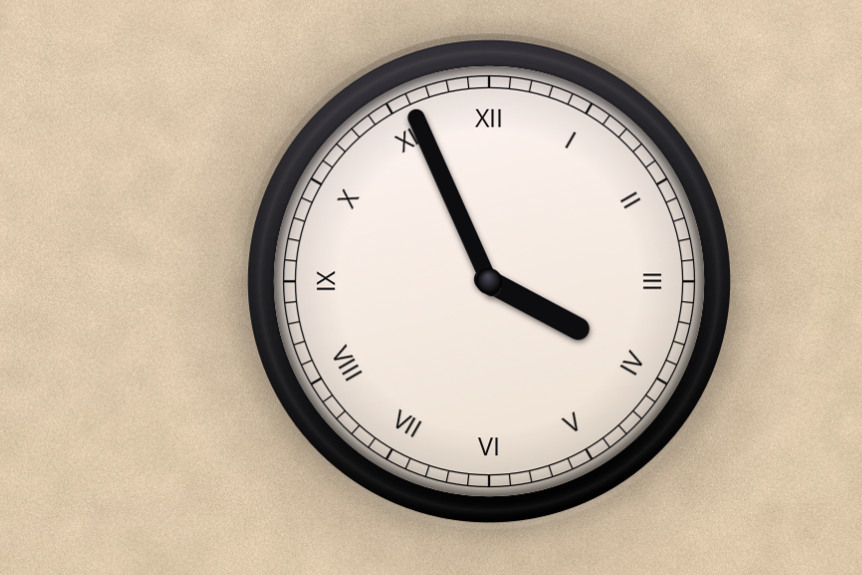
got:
3:56
